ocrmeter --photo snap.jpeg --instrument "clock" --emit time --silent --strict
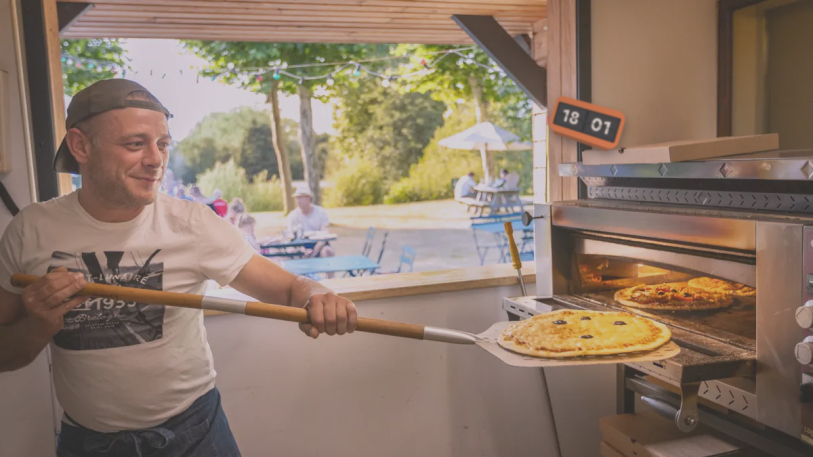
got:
18:01
